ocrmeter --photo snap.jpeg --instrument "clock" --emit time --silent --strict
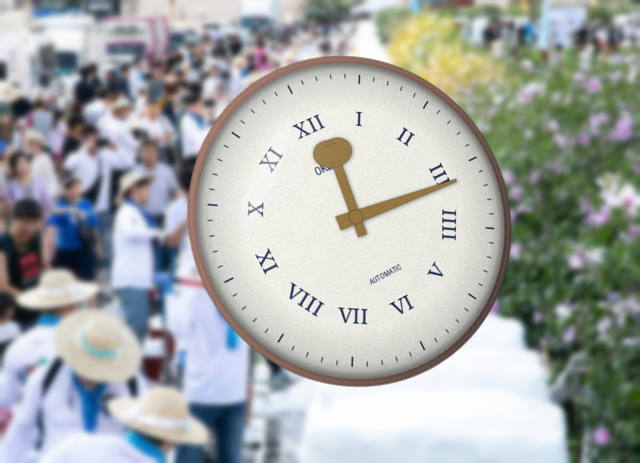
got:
12:16
